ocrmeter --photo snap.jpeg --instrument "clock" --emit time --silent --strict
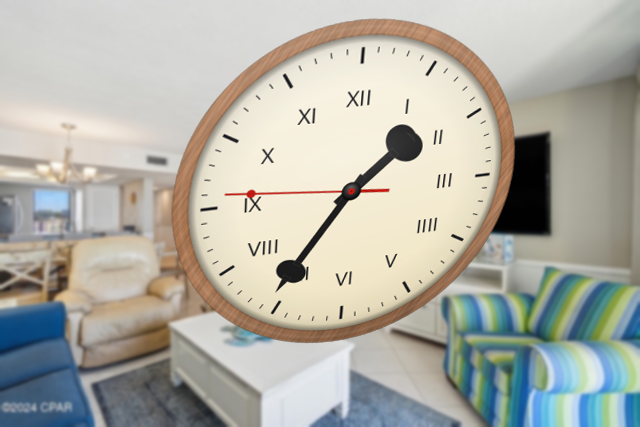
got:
1:35:46
